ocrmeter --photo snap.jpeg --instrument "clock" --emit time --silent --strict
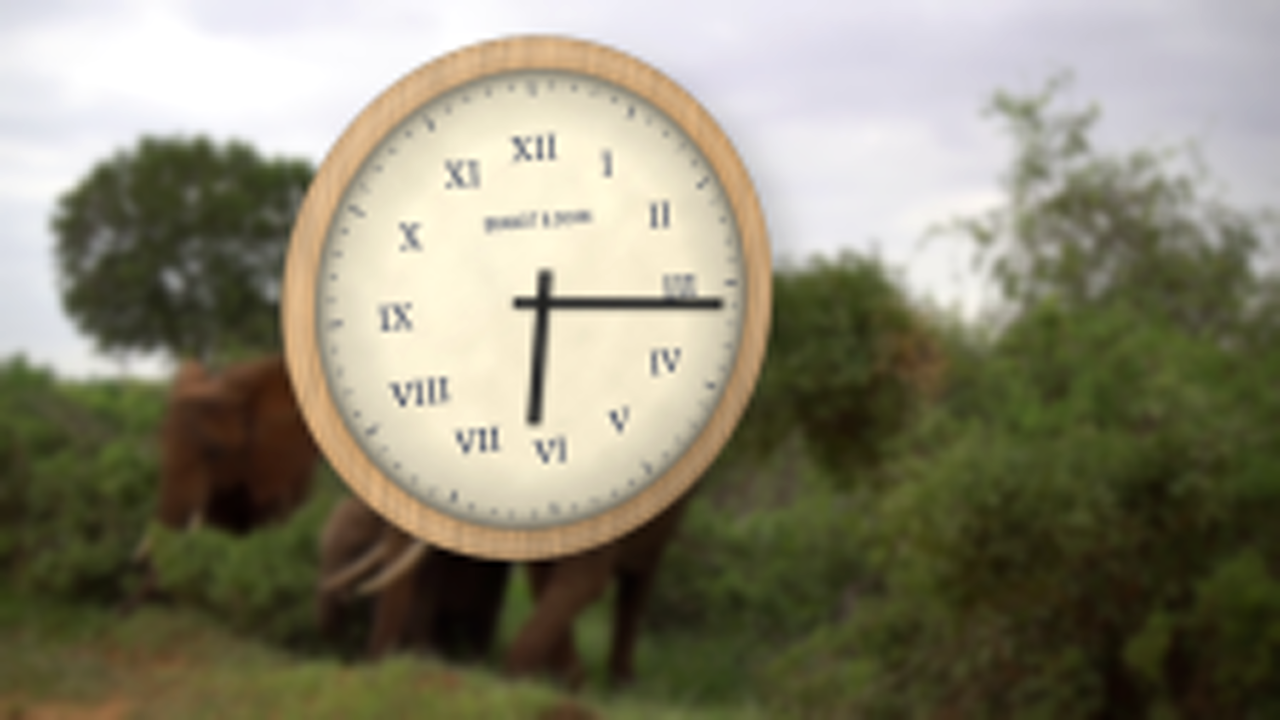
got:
6:16
